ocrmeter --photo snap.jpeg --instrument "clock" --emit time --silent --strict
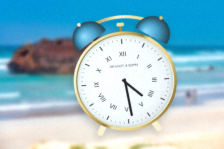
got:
4:29
